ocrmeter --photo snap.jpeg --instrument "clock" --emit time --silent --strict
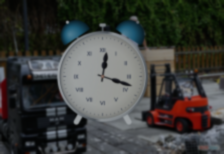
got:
12:18
